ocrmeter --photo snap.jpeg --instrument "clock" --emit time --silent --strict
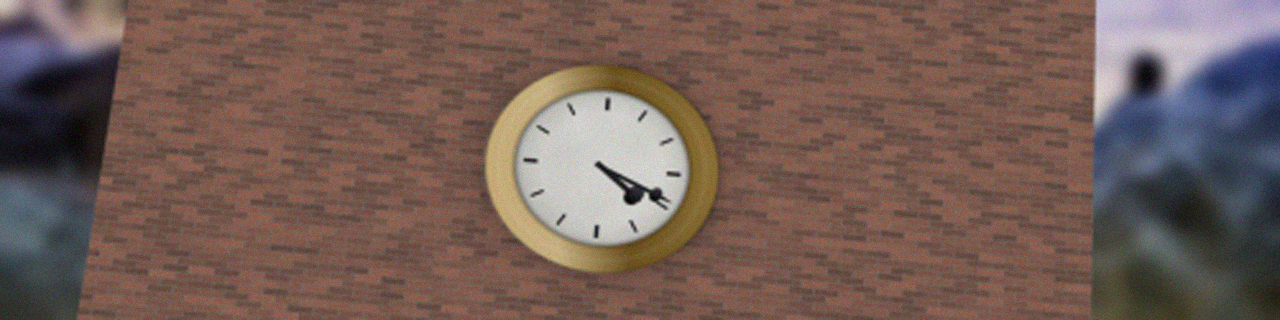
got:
4:19
